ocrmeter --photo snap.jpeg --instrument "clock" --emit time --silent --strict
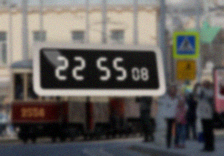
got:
22:55:08
